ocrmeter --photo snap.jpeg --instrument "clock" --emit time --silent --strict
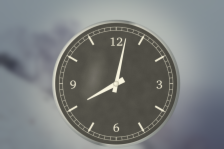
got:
8:02
